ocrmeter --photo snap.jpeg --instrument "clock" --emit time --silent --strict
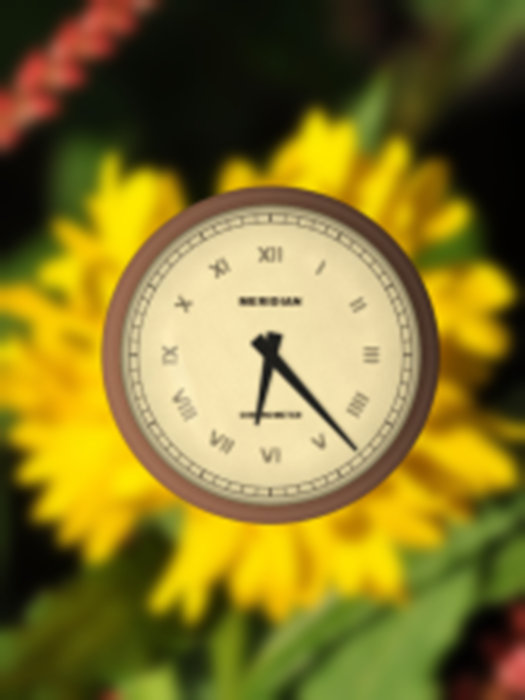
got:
6:23
